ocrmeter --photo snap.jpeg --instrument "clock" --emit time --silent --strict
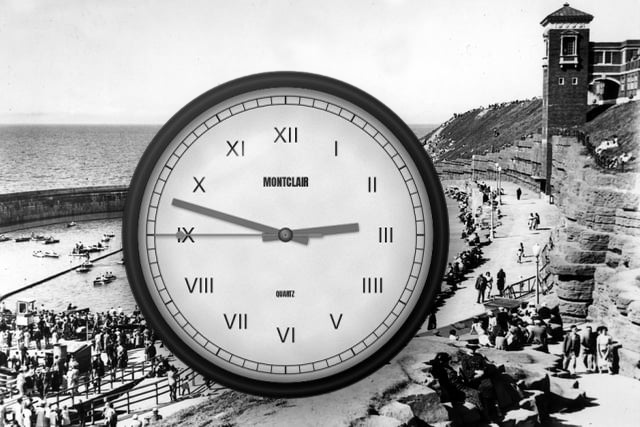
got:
2:47:45
